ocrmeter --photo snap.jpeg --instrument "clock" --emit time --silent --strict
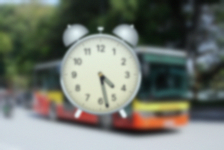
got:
4:28
